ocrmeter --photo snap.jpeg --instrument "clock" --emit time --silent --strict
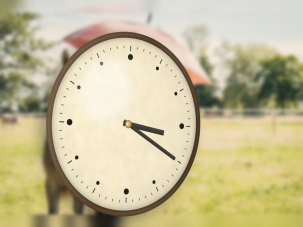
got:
3:20
